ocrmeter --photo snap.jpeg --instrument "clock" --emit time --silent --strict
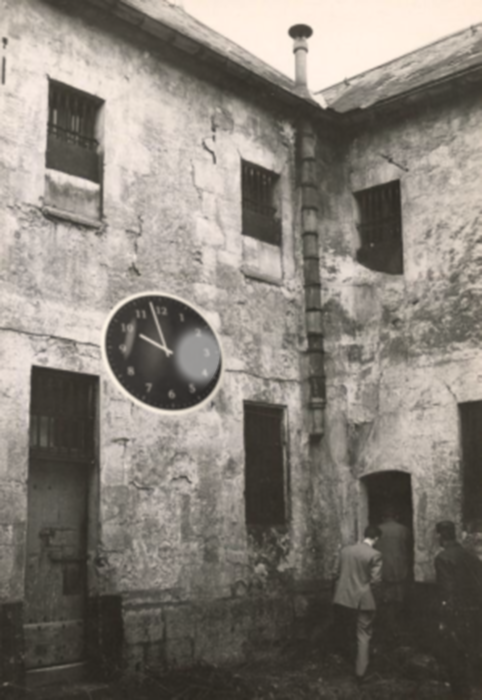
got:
9:58
